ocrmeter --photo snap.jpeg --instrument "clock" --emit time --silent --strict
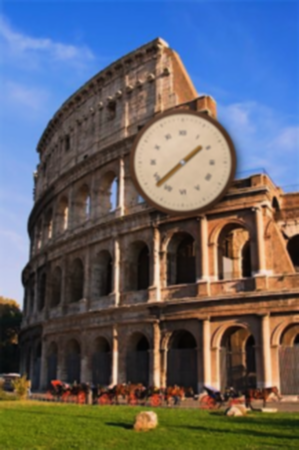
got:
1:38
